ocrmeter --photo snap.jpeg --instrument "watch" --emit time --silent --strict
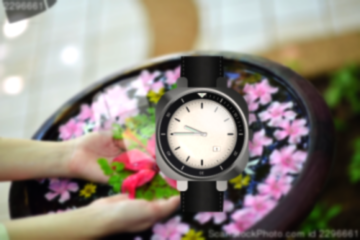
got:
9:45
